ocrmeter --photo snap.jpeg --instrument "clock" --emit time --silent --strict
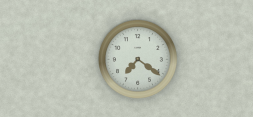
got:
7:21
